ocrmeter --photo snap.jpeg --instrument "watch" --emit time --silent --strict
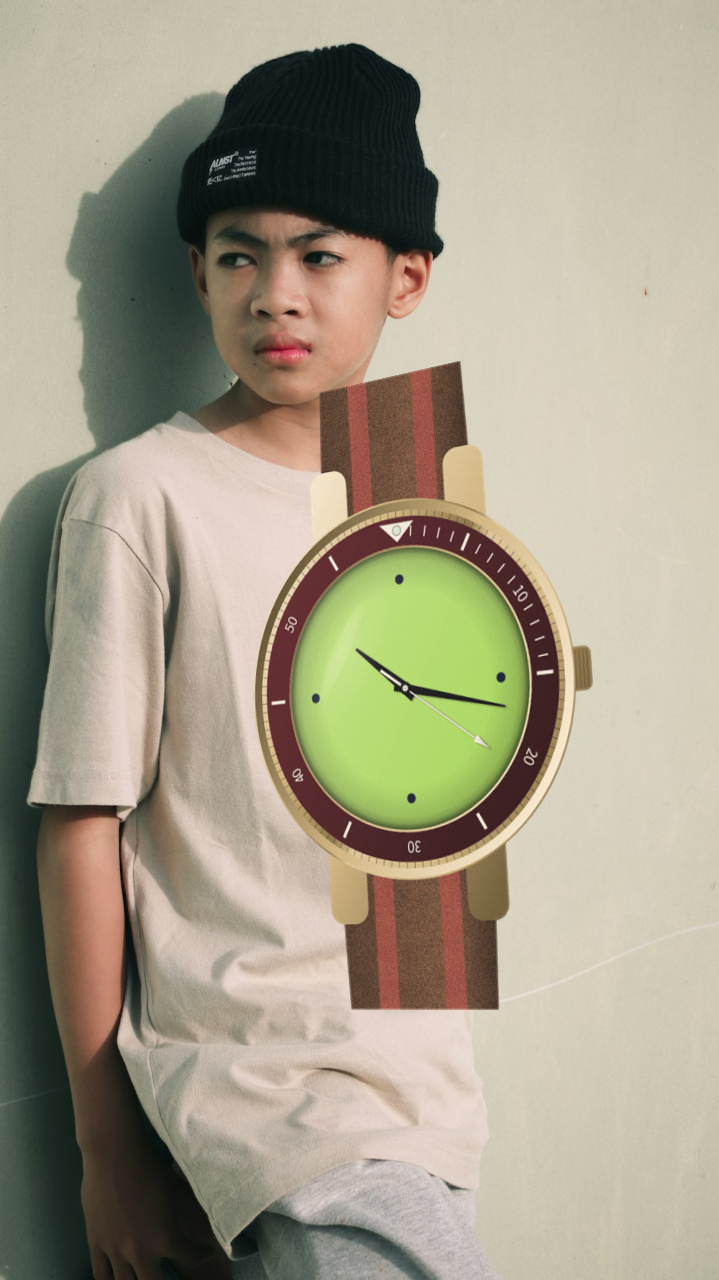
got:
10:17:21
